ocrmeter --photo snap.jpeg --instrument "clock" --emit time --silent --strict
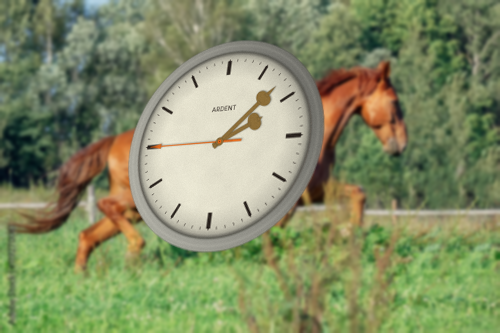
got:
2:07:45
